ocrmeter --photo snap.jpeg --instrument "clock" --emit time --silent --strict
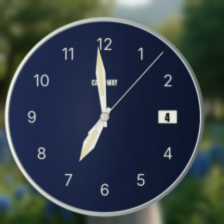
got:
6:59:07
